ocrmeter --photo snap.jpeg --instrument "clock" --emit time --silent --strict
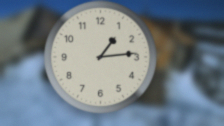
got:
1:14
